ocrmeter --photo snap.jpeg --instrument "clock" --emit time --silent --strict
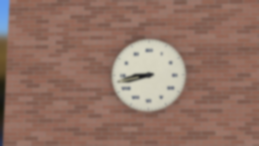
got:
8:43
